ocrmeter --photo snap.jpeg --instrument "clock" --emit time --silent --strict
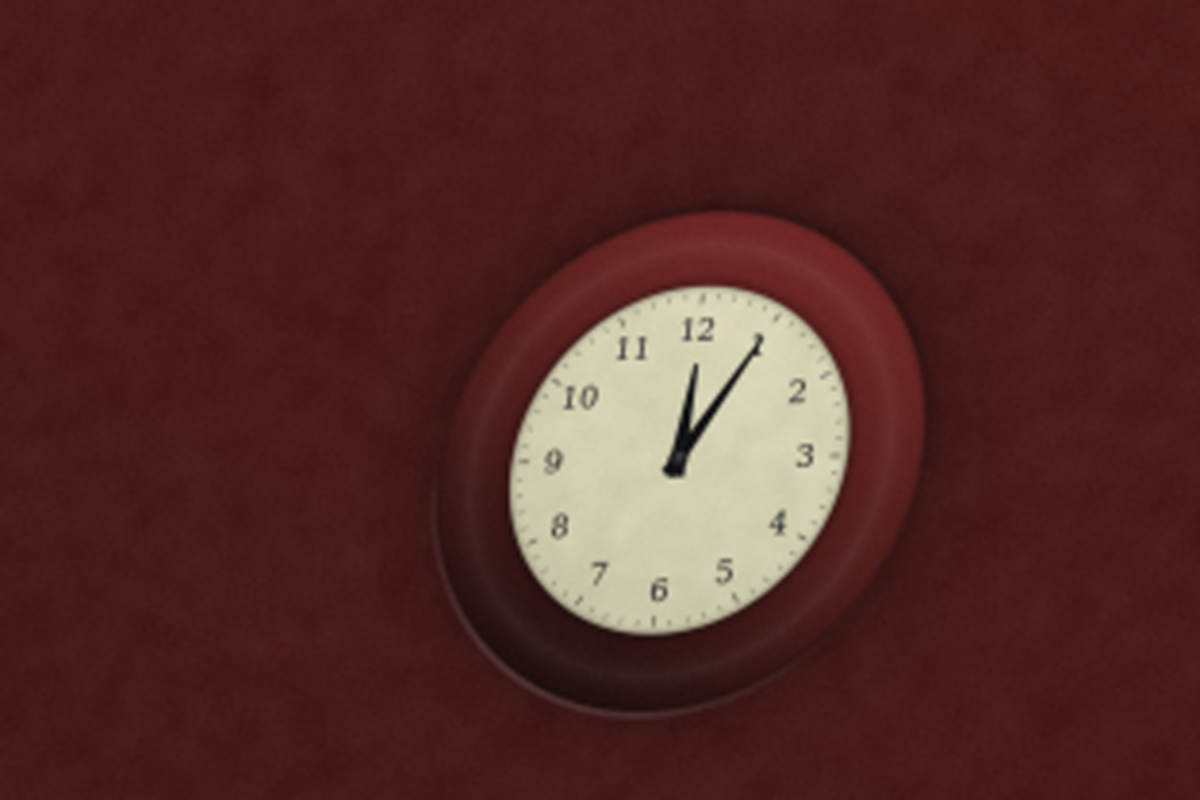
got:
12:05
